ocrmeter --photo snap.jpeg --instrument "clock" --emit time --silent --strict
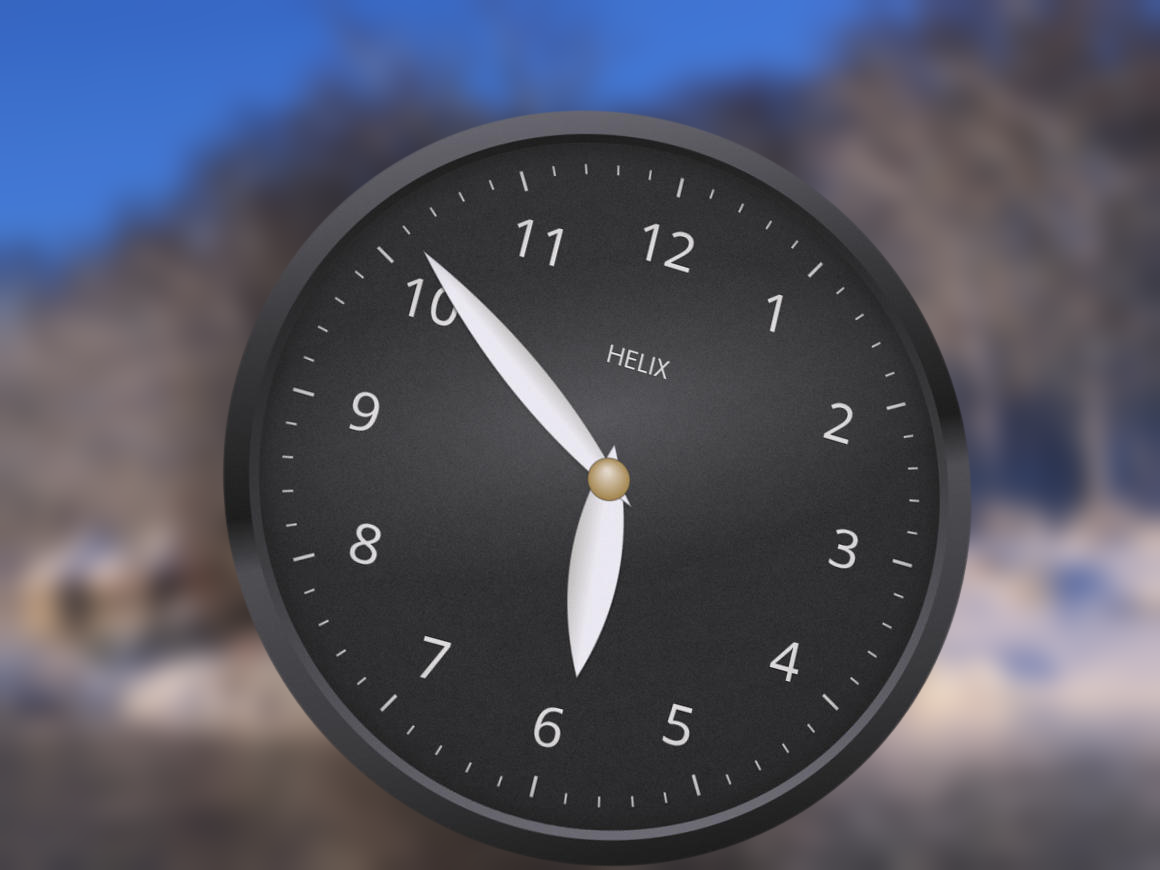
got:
5:51
